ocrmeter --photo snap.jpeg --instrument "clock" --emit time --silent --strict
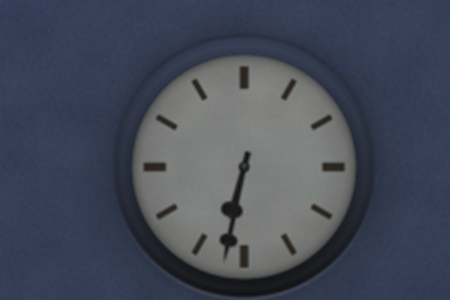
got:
6:32
